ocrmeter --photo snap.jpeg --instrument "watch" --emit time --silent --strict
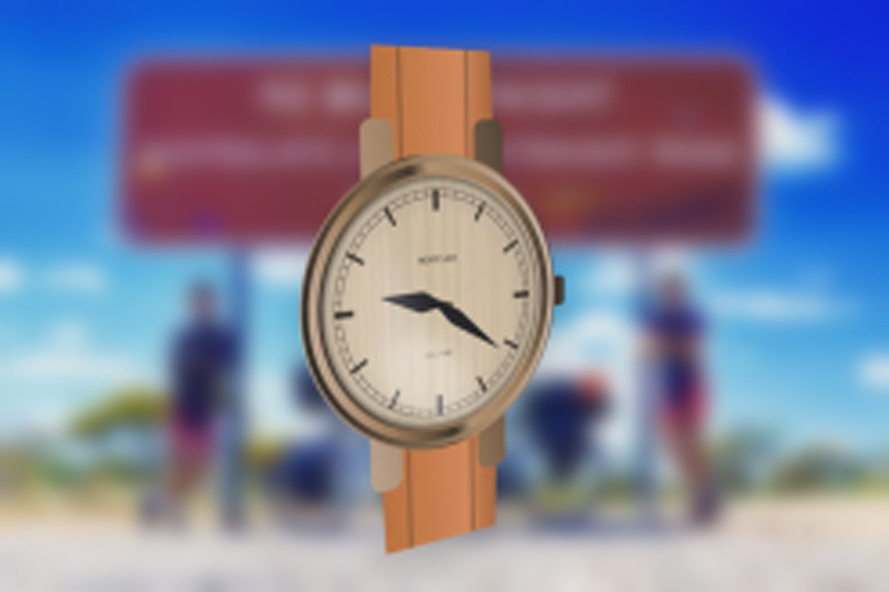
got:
9:21
